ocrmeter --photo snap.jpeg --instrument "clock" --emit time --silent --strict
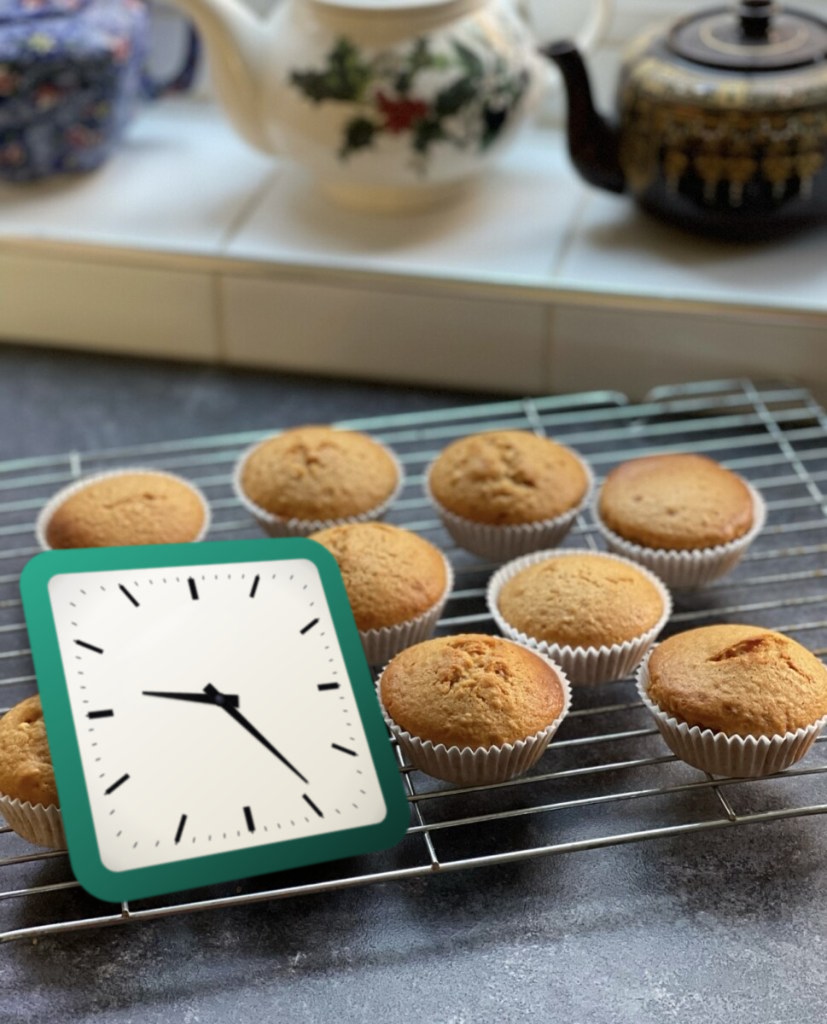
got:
9:24
